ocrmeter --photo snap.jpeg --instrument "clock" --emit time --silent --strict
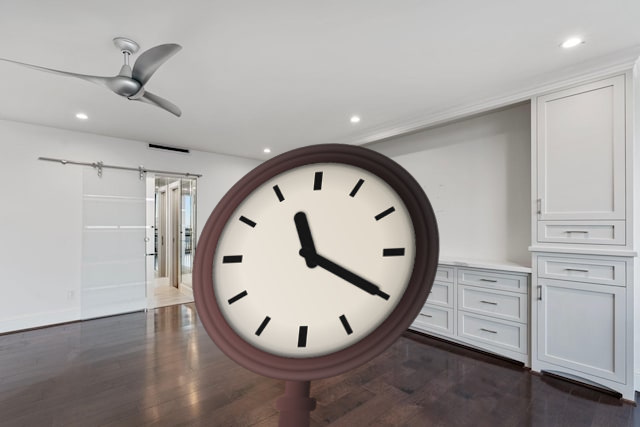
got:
11:20
